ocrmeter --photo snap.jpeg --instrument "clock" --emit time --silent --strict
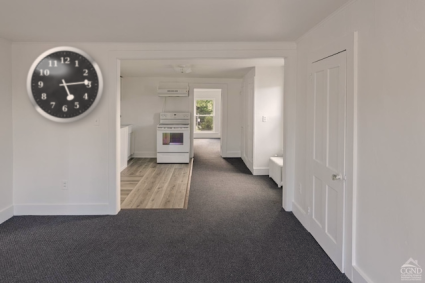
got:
5:14
